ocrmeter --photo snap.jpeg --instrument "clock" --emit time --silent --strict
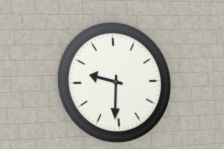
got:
9:31
